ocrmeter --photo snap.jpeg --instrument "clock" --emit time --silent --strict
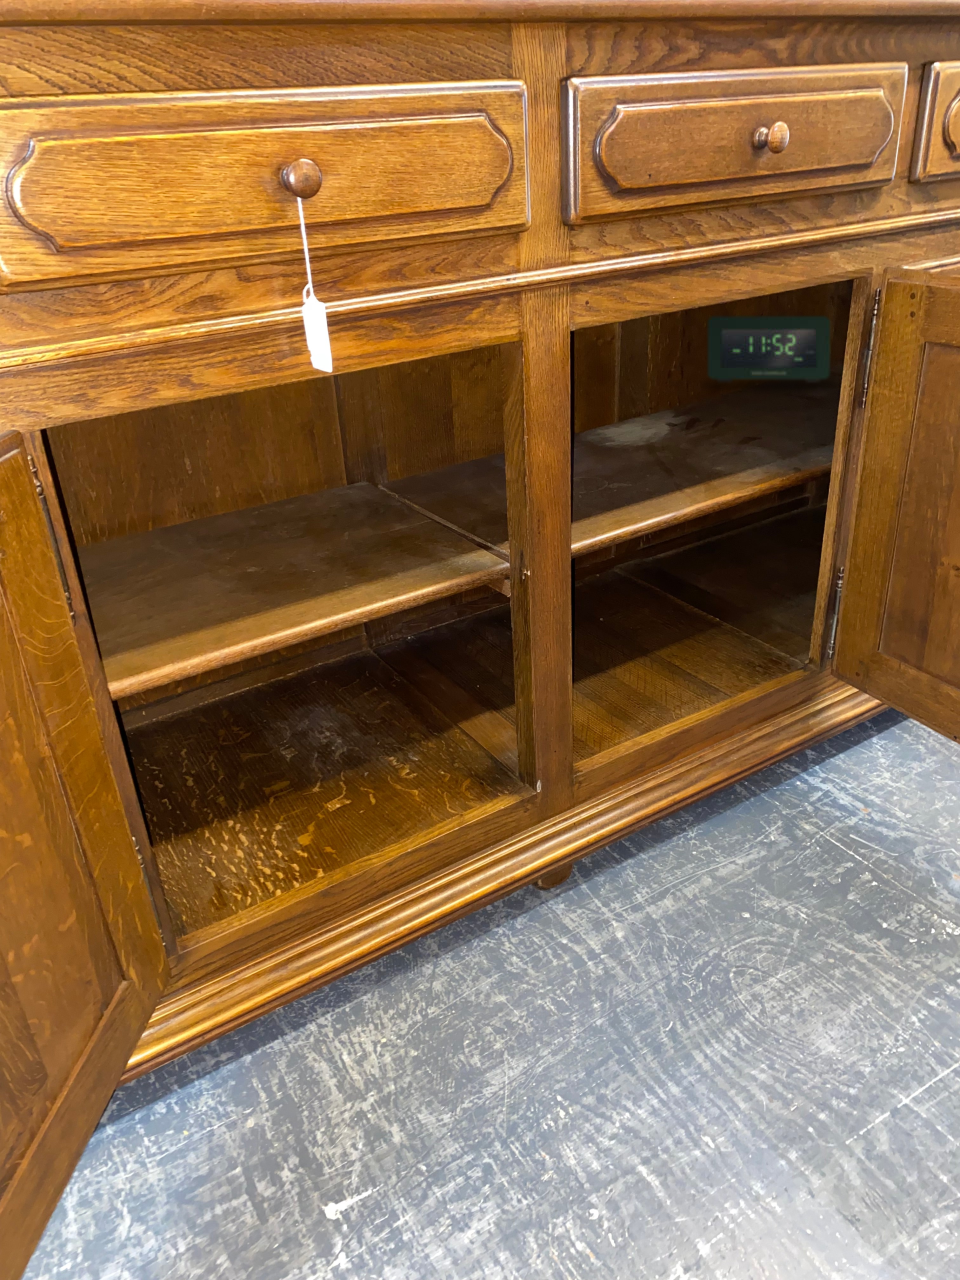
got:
11:52
